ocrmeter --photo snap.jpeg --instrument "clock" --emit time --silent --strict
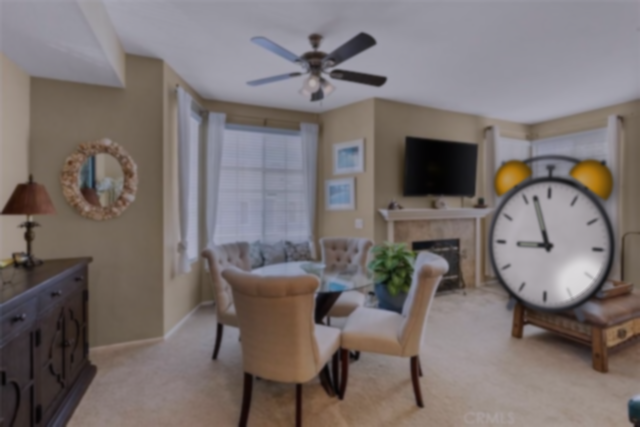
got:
8:57
